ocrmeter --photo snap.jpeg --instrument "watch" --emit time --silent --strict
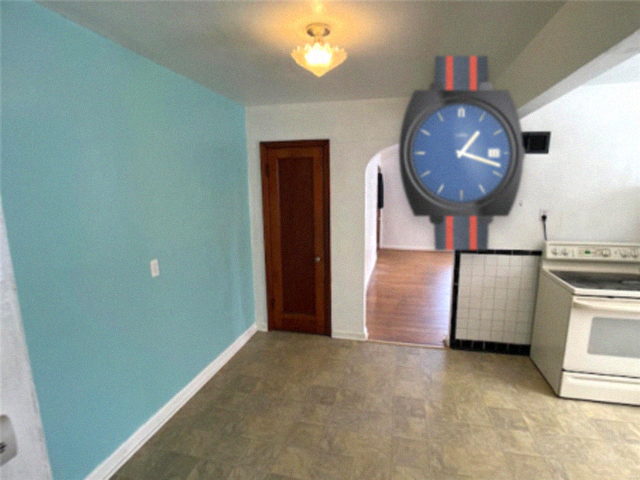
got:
1:18
